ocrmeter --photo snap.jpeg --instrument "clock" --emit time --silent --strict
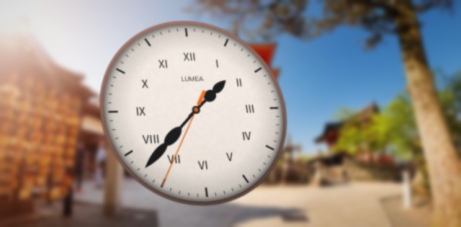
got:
1:37:35
